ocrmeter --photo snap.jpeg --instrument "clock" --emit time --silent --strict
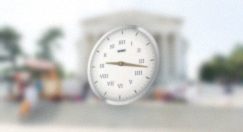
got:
9:17
